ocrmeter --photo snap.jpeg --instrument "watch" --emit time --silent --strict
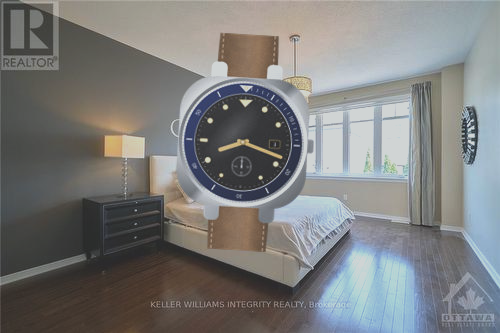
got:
8:18
